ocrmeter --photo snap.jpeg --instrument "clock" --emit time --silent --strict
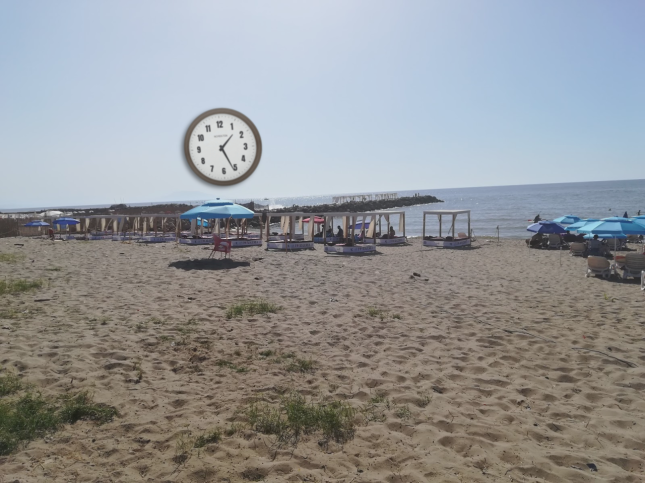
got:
1:26
